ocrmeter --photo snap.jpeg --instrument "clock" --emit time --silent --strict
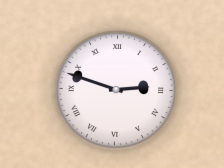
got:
2:48
